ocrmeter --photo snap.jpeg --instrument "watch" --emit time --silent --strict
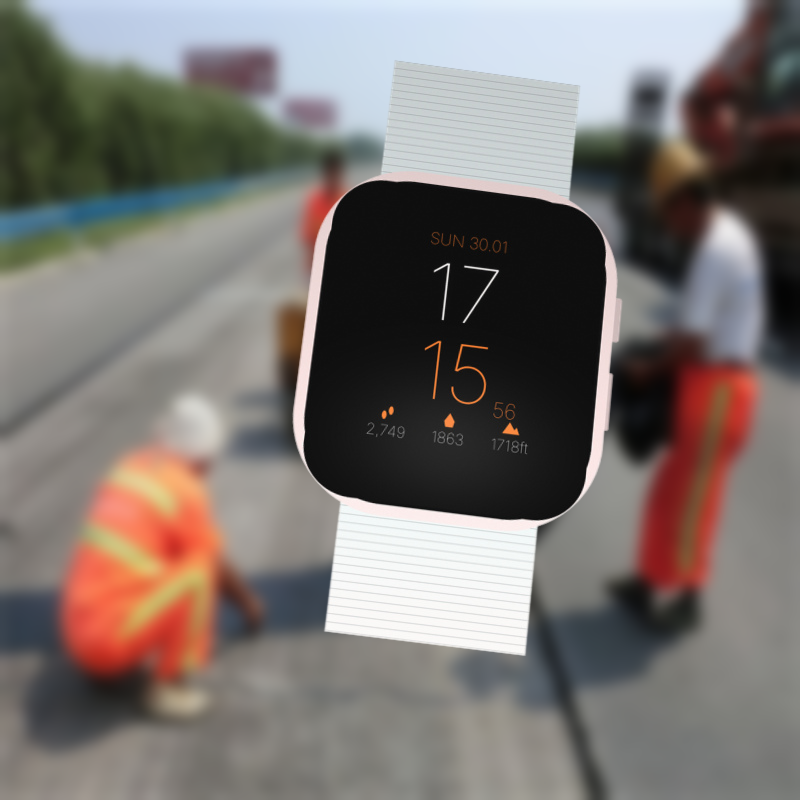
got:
17:15:56
